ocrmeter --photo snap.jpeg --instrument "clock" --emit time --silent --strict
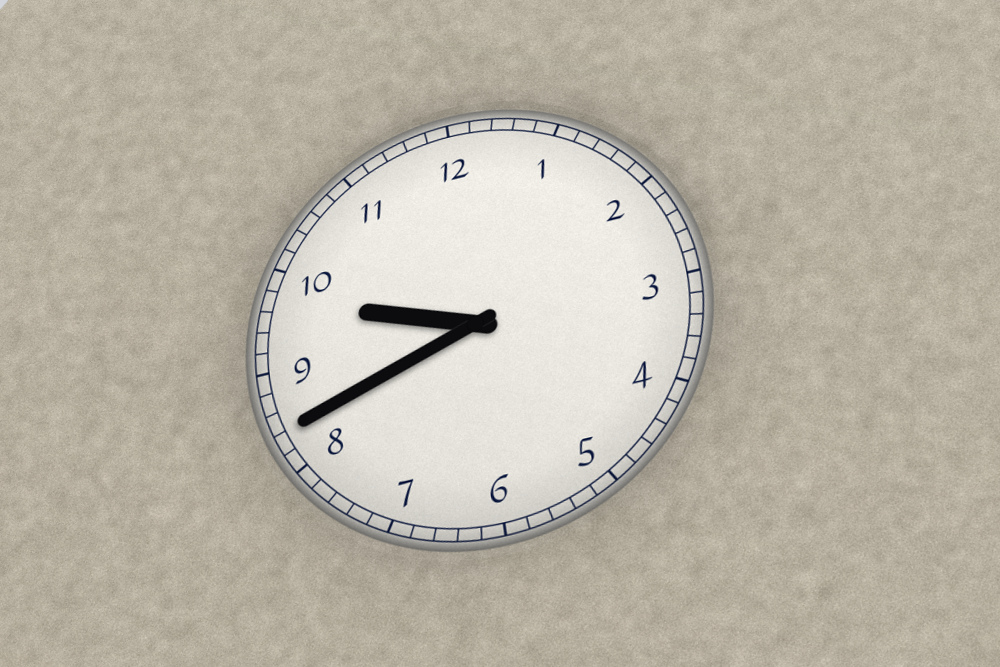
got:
9:42
